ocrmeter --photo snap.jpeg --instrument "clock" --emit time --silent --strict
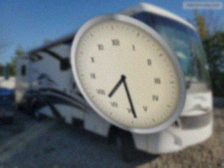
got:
7:29
